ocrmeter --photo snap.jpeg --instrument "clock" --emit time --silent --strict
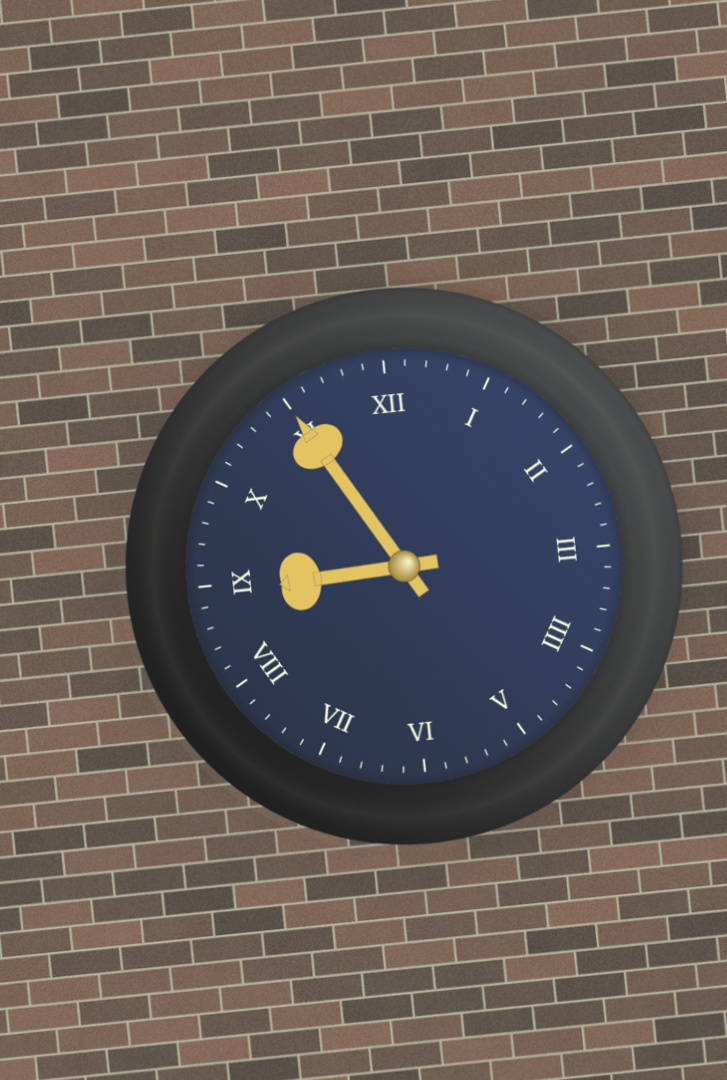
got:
8:55
